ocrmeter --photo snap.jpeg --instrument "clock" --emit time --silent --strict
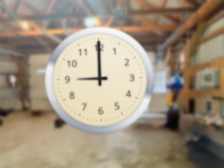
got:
9:00
